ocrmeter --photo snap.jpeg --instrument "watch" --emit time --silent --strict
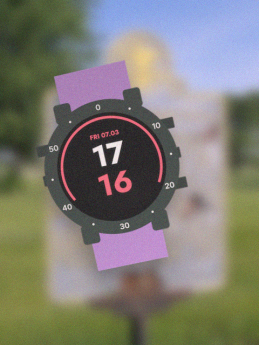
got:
17:16
